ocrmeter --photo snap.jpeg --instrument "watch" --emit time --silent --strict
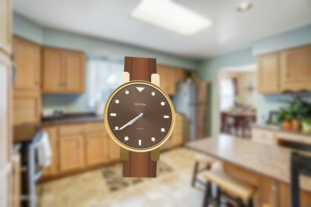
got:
7:39
